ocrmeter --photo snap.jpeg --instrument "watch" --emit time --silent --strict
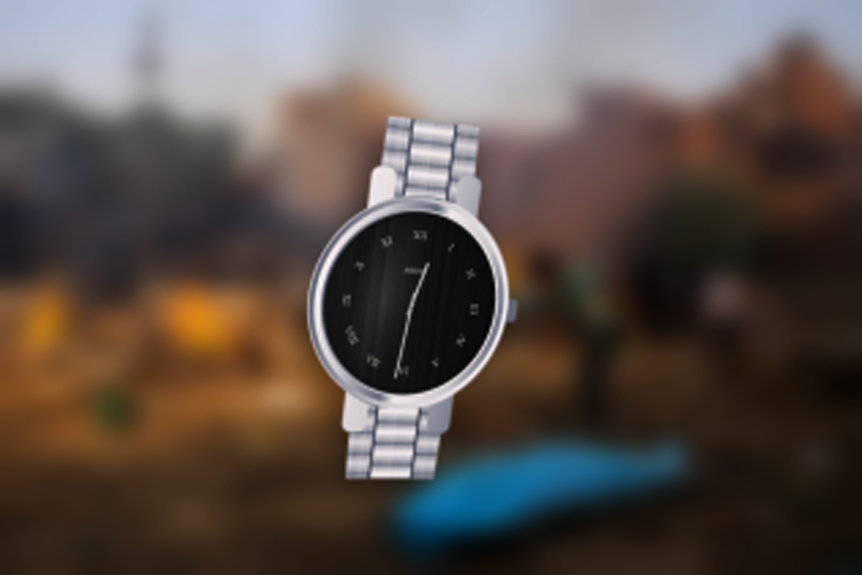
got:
12:31
